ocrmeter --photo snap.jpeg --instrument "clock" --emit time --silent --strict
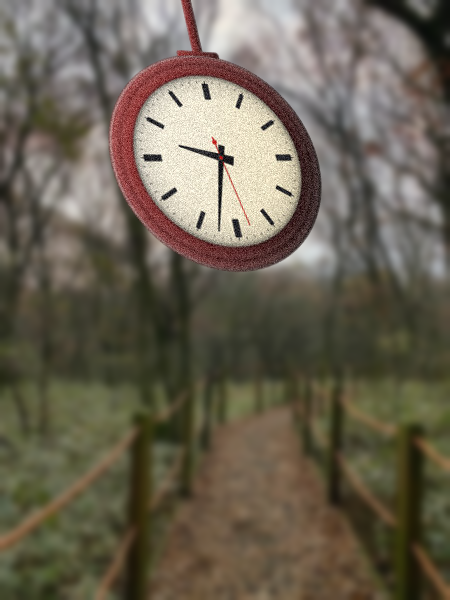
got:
9:32:28
